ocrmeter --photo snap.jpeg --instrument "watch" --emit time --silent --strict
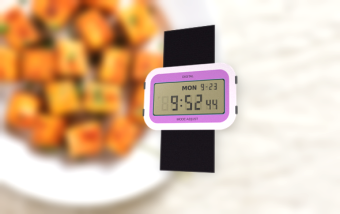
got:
9:52:44
